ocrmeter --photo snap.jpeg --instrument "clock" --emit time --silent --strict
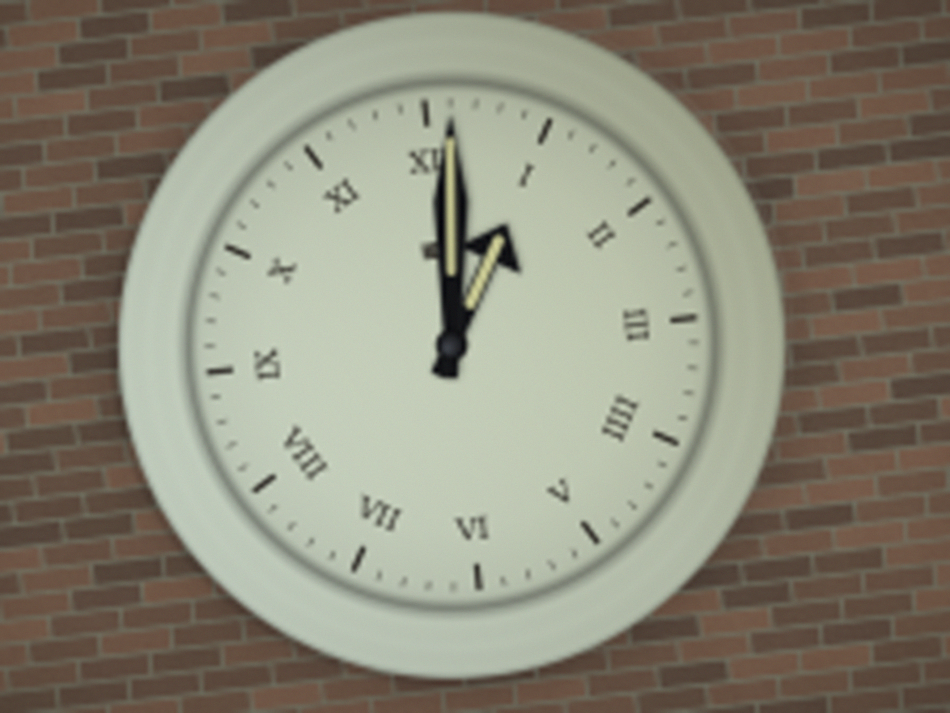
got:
1:01
